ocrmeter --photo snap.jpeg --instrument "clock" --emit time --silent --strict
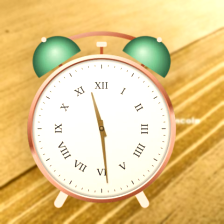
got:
11:29
